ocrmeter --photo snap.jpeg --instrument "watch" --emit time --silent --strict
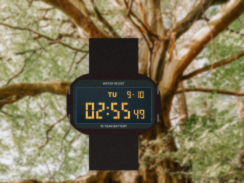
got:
2:55:49
